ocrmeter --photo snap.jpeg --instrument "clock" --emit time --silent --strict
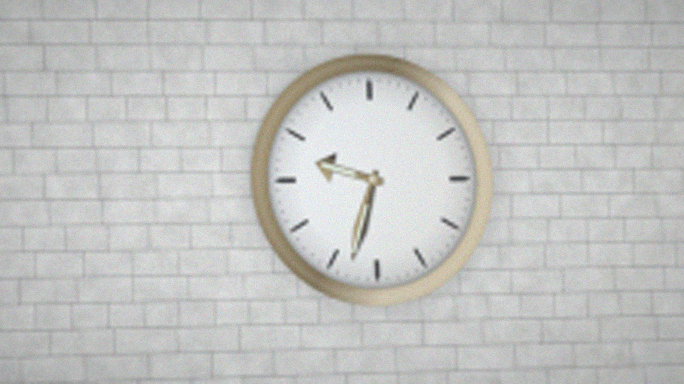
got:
9:33
